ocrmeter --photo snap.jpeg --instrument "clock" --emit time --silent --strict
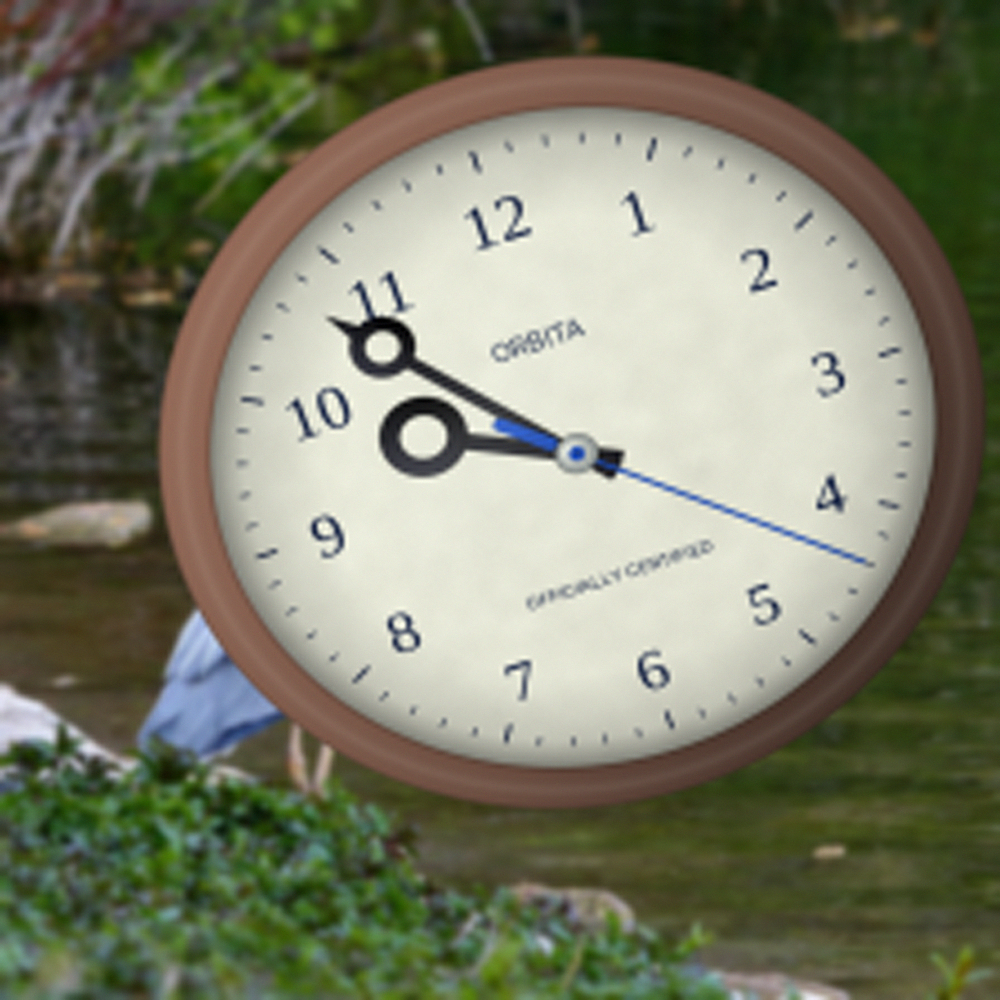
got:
9:53:22
